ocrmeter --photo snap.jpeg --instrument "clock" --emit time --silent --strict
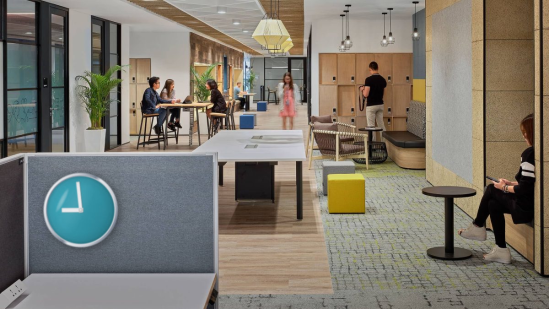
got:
8:59
